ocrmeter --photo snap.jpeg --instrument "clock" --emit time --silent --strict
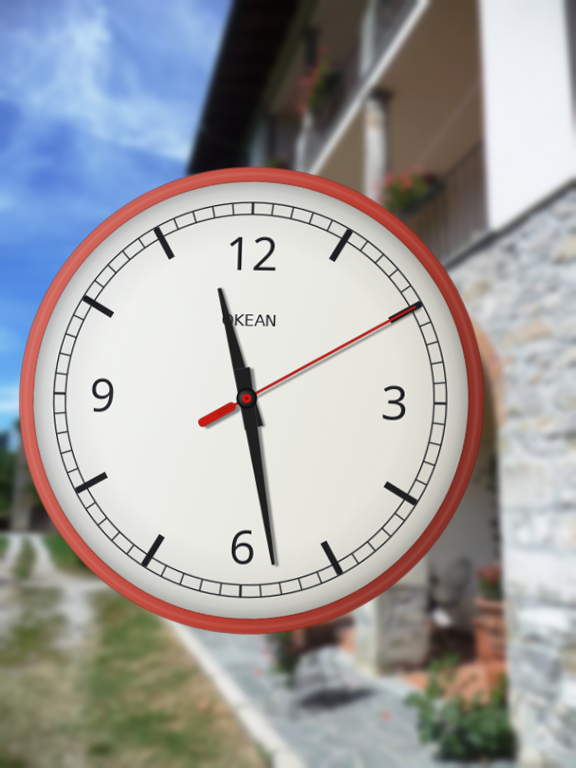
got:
11:28:10
